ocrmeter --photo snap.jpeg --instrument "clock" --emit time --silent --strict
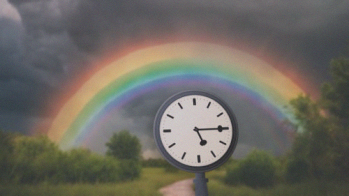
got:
5:15
